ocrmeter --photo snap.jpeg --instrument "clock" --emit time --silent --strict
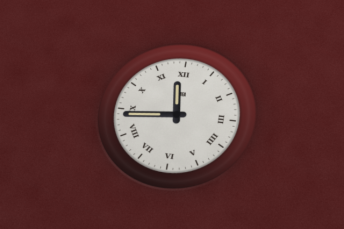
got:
11:44
